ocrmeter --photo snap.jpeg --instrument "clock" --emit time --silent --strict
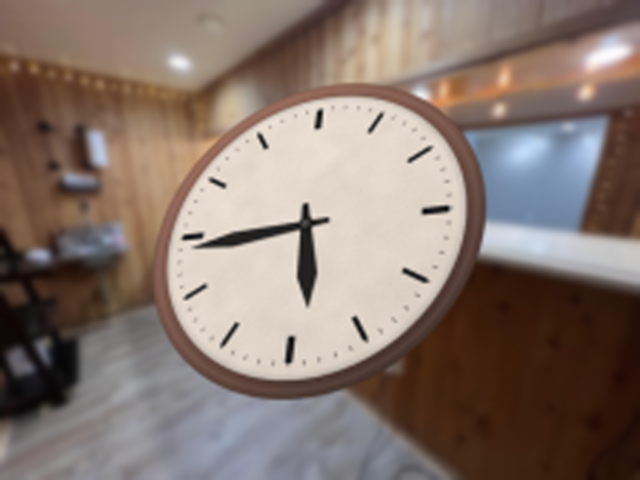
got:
5:44
